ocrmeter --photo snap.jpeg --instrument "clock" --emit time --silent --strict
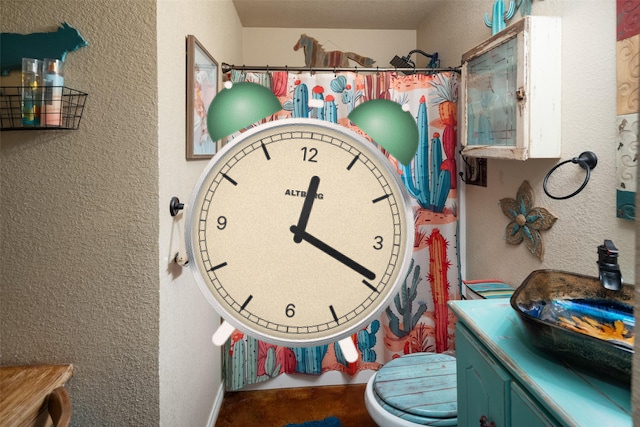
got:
12:19
